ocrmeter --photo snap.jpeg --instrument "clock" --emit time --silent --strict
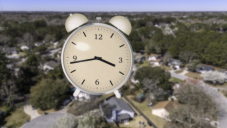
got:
3:43
